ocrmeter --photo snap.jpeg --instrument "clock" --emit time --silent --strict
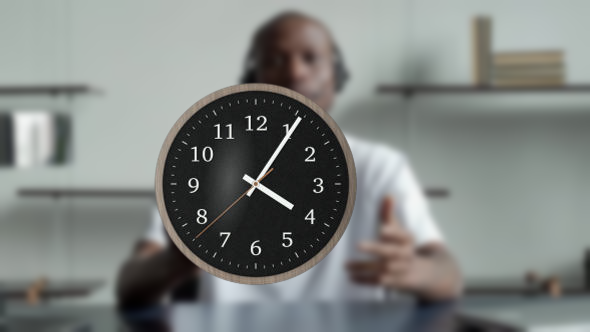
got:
4:05:38
